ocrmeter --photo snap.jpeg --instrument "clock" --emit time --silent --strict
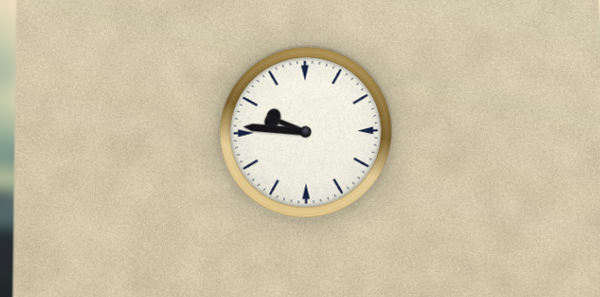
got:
9:46
